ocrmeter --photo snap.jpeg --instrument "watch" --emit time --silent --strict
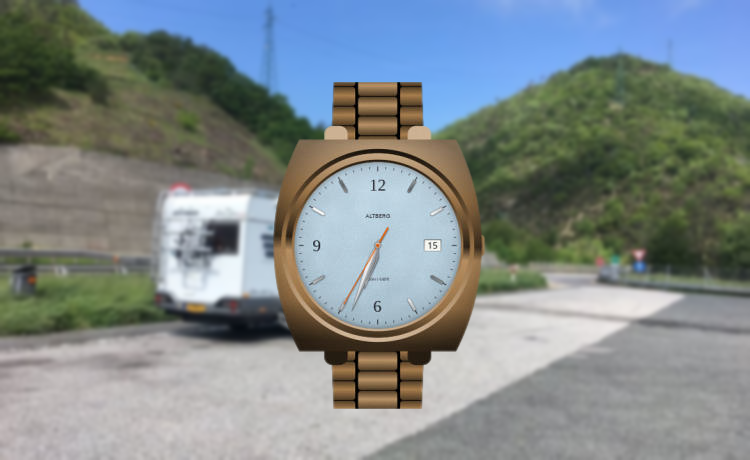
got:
6:33:35
